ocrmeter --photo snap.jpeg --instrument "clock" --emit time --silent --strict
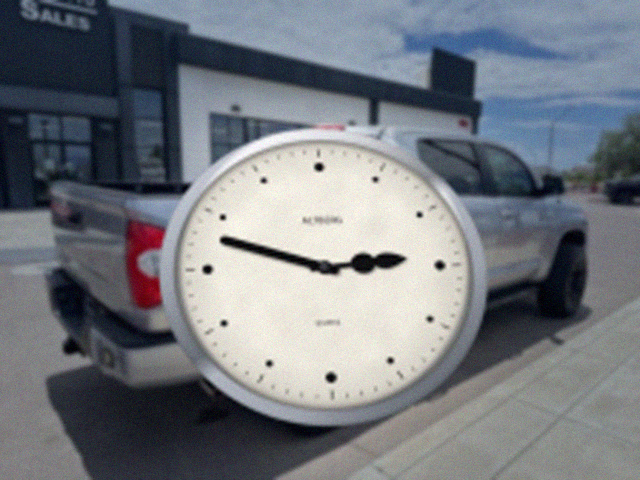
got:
2:48
